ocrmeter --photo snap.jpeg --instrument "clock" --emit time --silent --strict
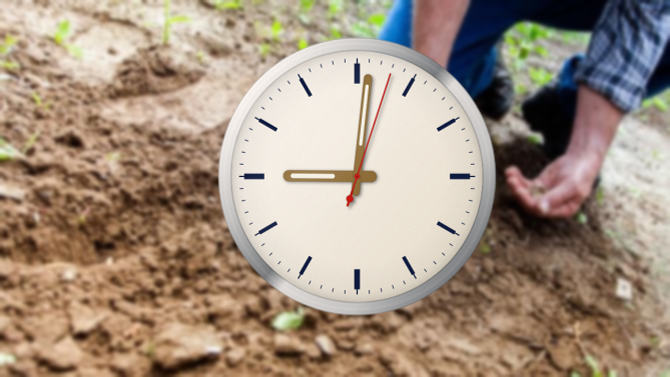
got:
9:01:03
